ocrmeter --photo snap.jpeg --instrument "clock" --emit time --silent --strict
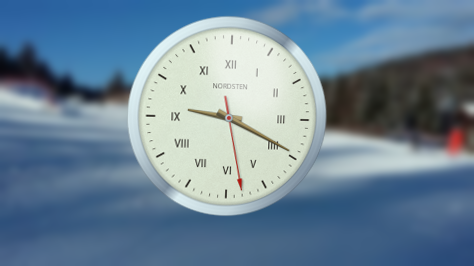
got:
9:19:28
